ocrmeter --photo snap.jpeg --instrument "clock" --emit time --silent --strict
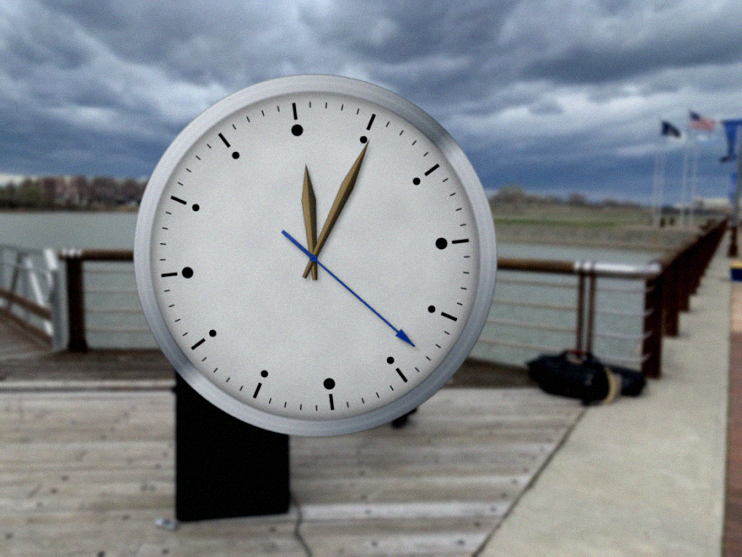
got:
12:05:23
